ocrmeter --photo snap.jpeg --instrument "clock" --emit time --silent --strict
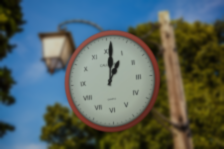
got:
1:01
